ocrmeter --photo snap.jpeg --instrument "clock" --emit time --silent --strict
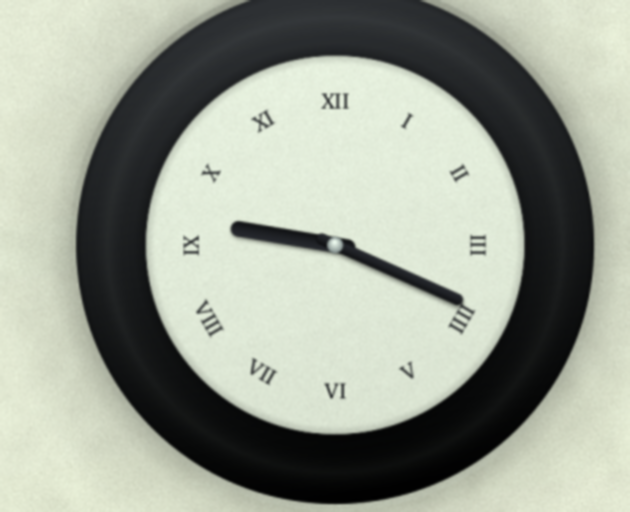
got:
9:19
